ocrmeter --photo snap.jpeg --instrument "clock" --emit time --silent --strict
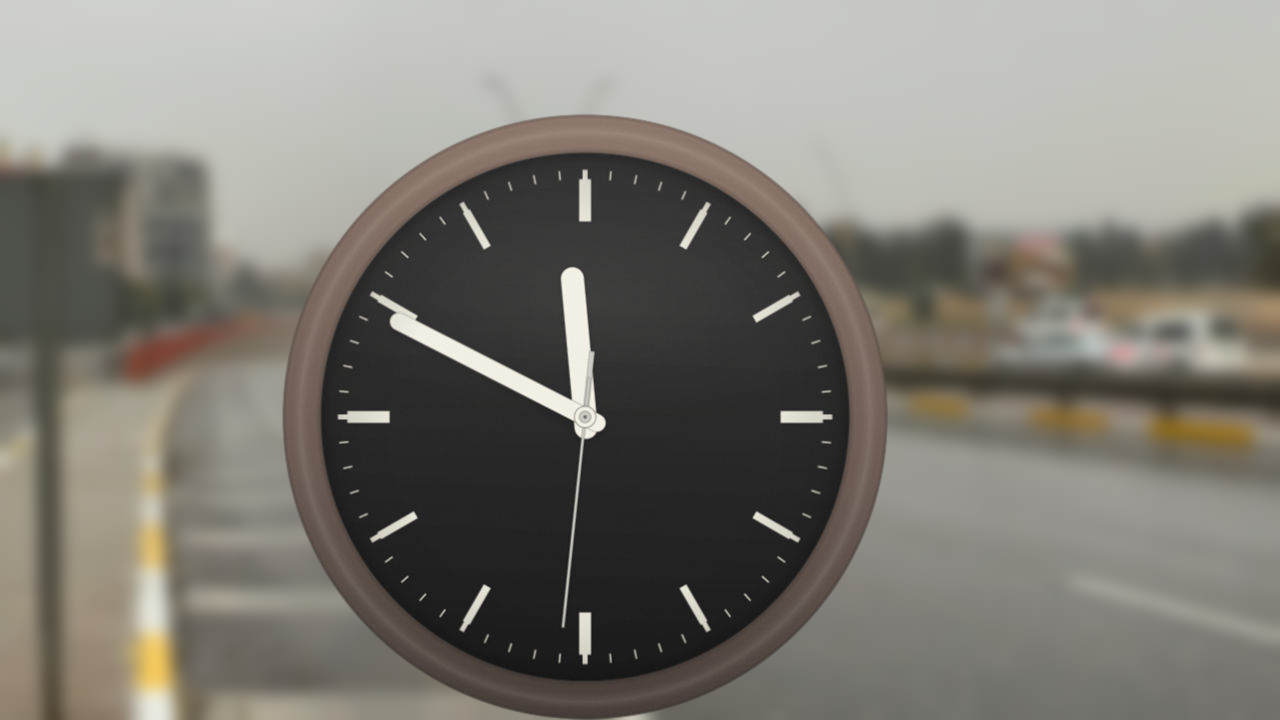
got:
11:49:31
